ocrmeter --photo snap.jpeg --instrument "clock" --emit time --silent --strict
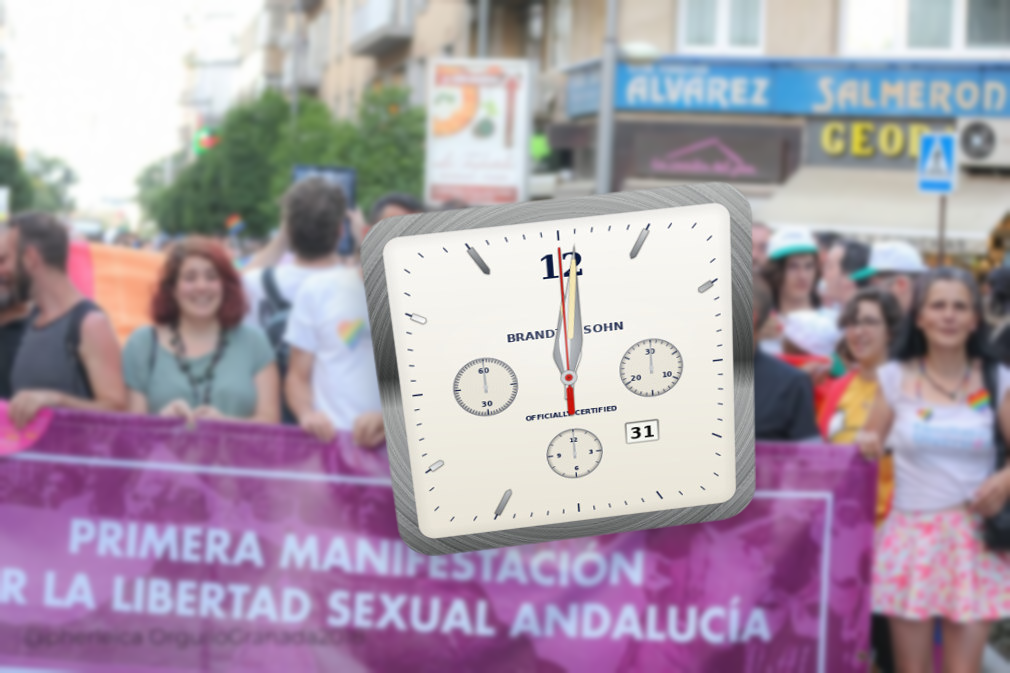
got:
12:01
